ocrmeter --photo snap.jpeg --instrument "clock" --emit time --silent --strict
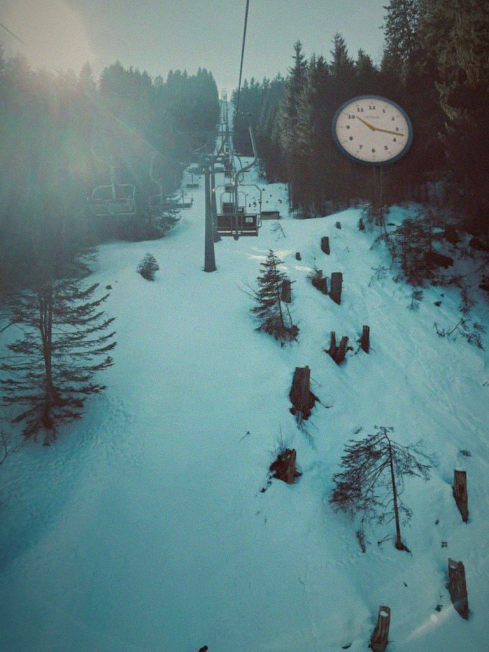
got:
10:17
